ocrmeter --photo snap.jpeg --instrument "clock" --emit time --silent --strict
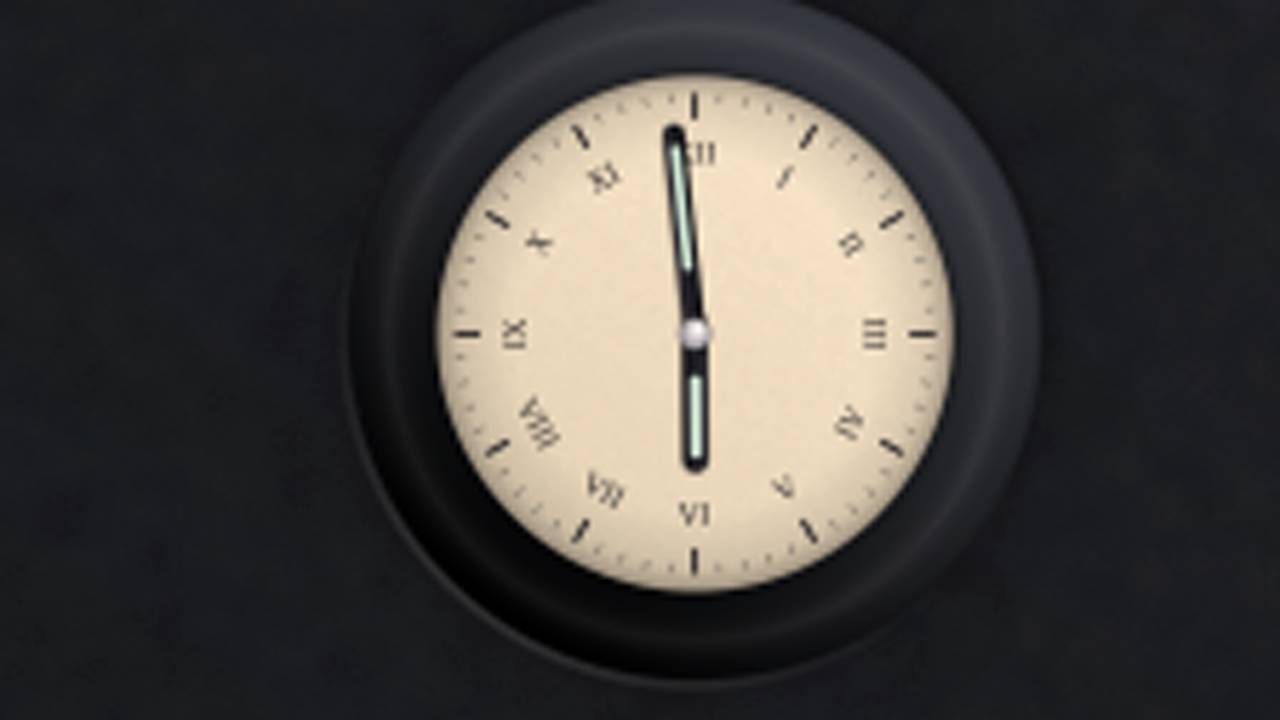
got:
5:59
